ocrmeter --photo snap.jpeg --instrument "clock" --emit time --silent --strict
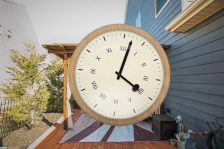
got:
4:02
